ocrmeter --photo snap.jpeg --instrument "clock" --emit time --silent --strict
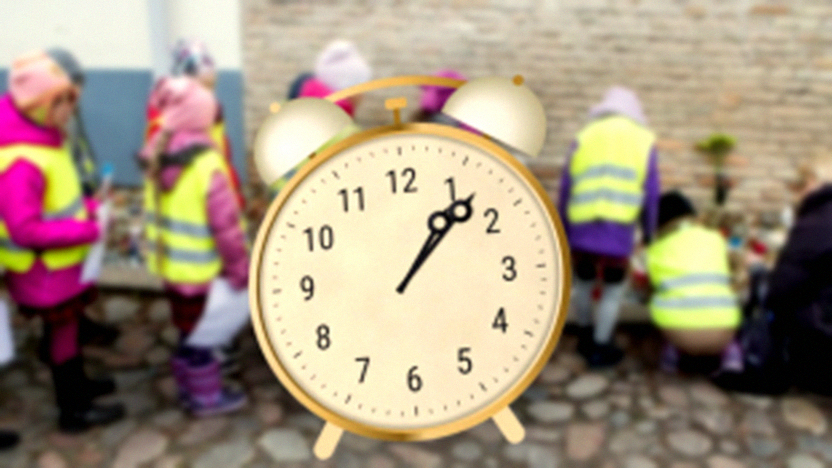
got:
1:07
